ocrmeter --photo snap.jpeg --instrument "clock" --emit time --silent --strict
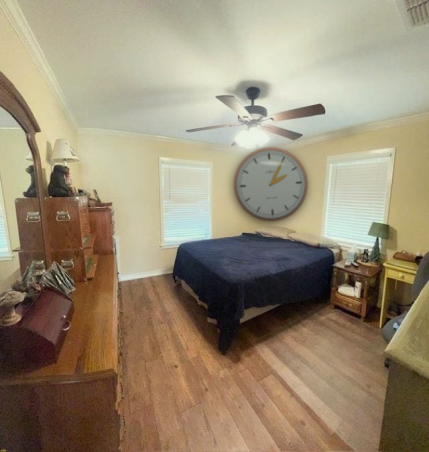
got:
2:05
